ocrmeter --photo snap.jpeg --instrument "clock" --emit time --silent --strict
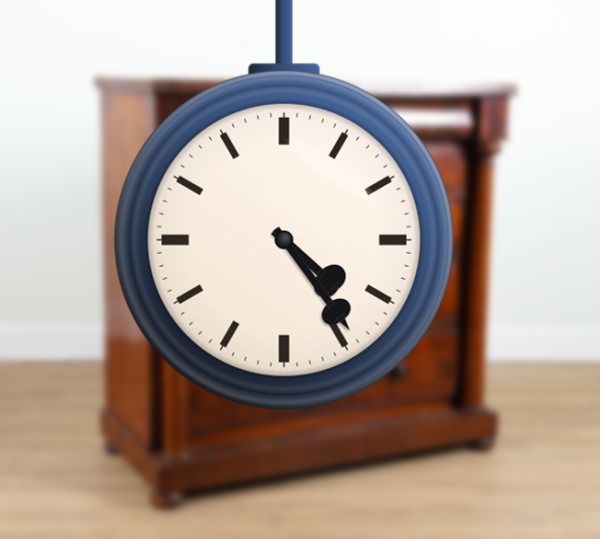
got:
4:24
